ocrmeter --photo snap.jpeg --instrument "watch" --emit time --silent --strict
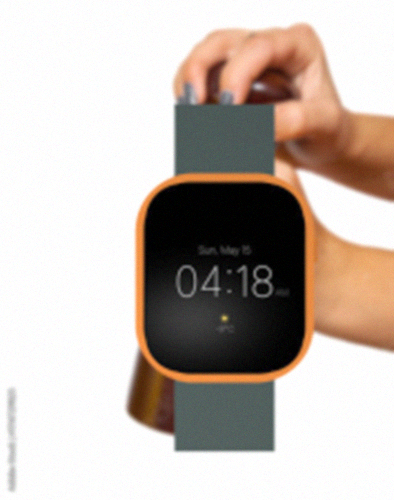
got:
4:18
